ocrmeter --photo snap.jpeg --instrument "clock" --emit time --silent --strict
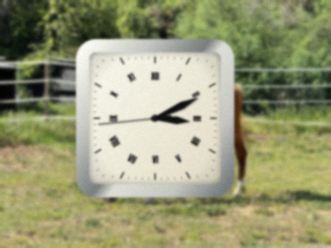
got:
3:10:44
